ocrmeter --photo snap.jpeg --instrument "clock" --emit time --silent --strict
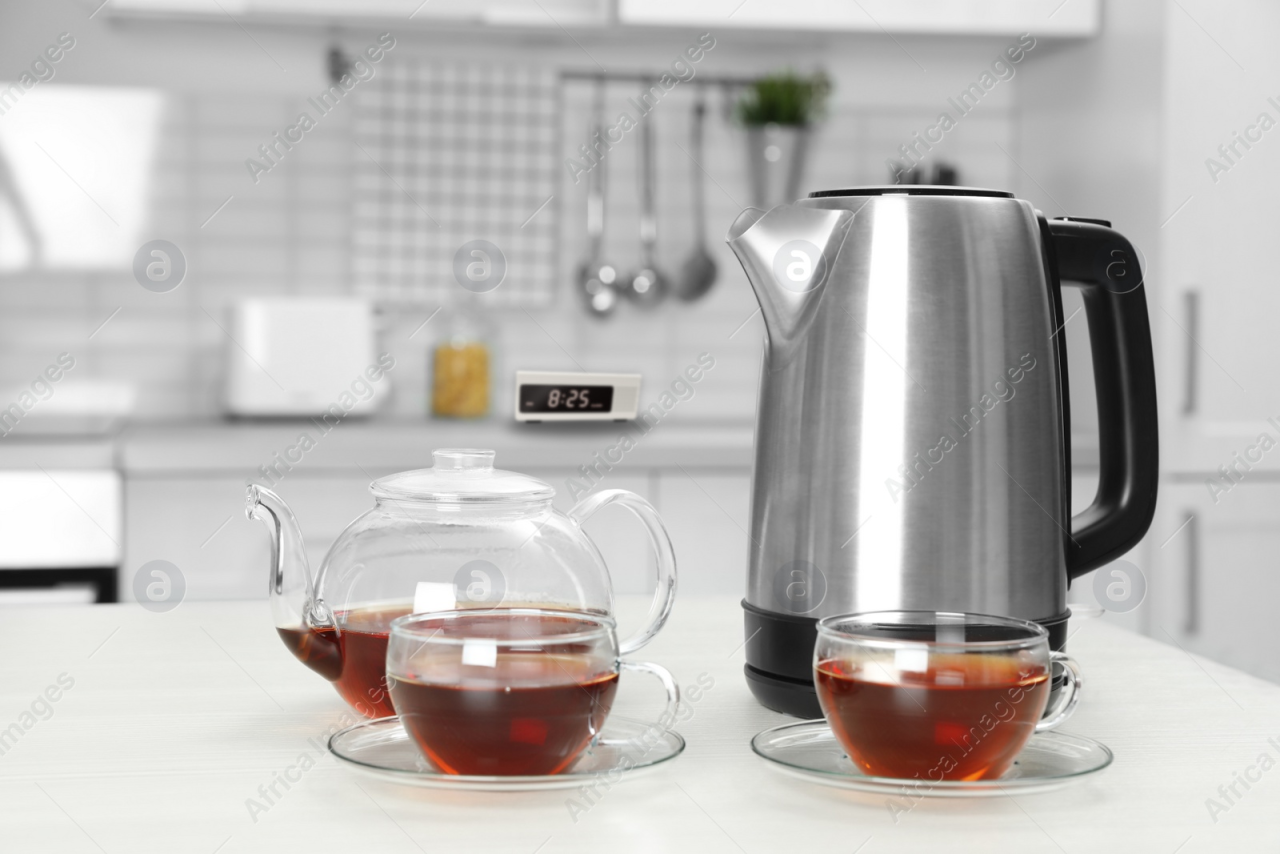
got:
8:25
